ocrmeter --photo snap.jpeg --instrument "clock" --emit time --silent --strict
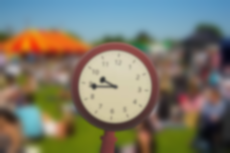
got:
9:44
